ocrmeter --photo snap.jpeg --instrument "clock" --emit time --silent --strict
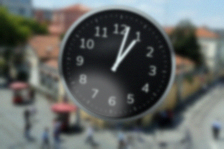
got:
1:02
